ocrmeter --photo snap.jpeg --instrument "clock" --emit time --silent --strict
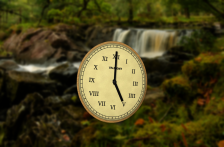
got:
5:00
